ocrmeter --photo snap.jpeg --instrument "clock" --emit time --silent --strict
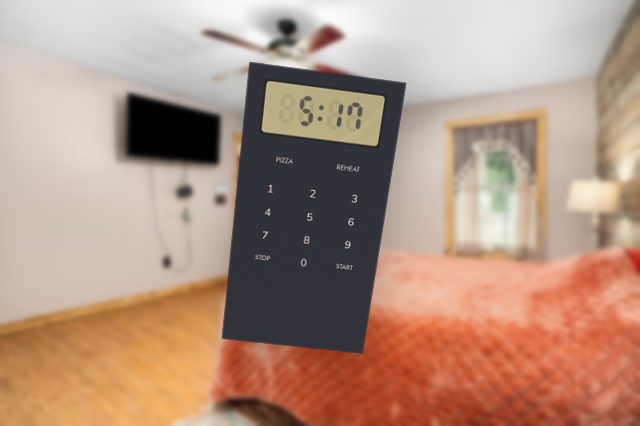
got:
5:17
